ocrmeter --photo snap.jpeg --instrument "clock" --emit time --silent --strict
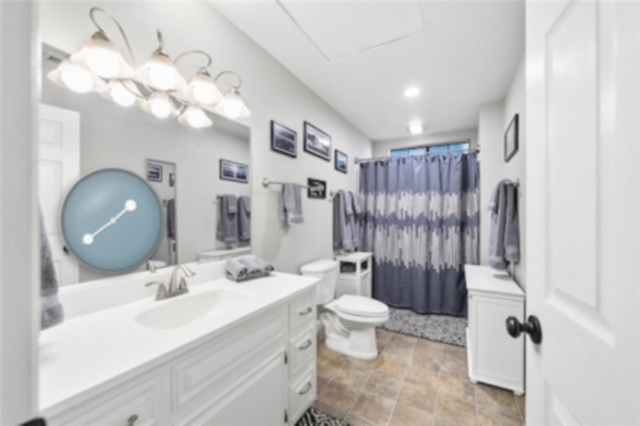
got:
1:39
